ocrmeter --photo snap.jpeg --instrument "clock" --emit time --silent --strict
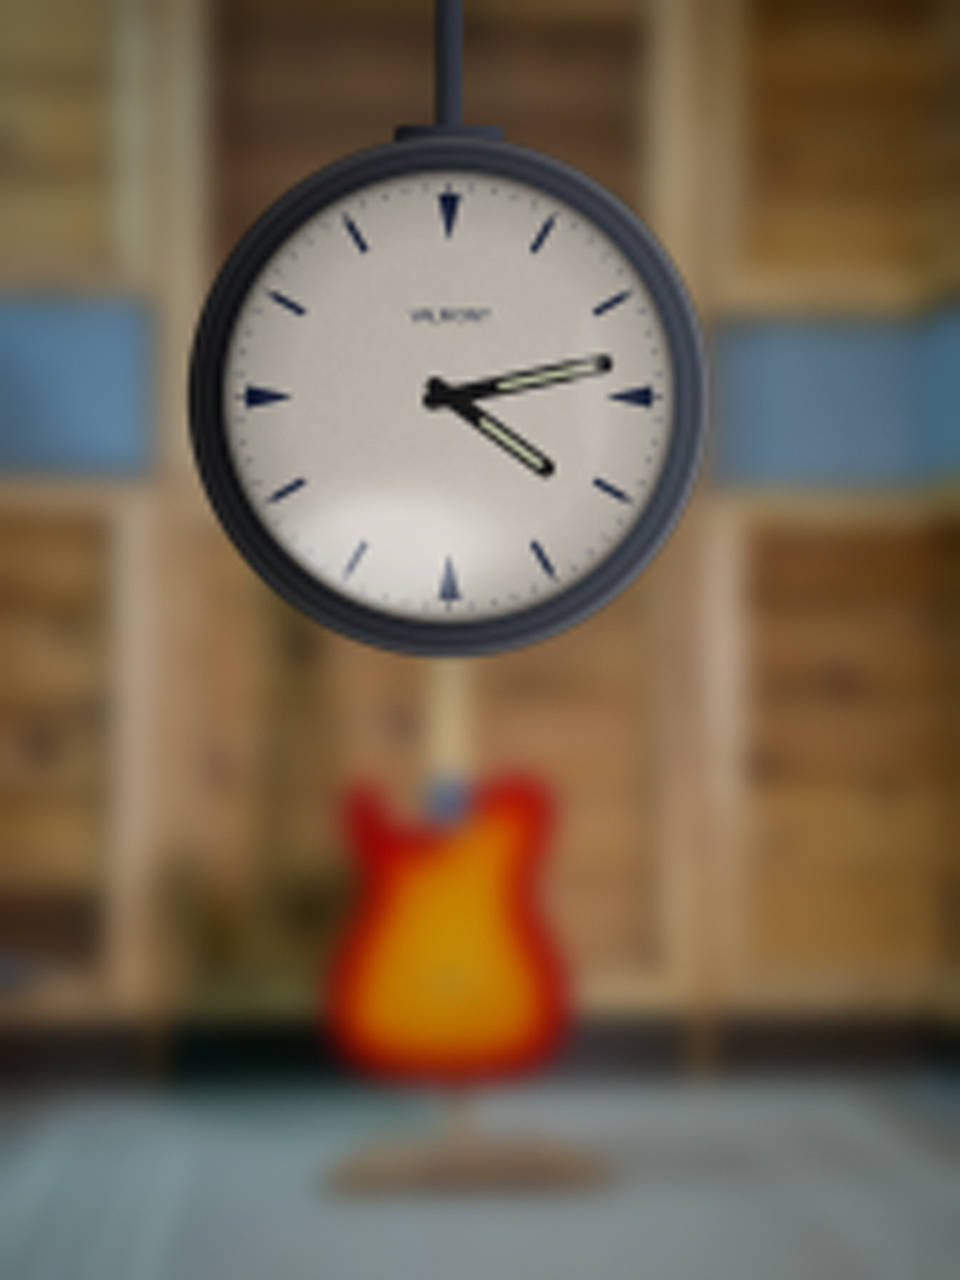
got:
4:13
